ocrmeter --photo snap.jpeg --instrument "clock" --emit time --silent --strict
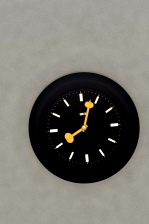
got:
8:03
